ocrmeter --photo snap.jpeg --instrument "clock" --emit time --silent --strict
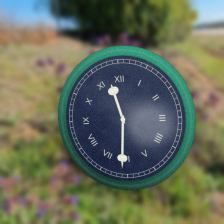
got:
11:31
